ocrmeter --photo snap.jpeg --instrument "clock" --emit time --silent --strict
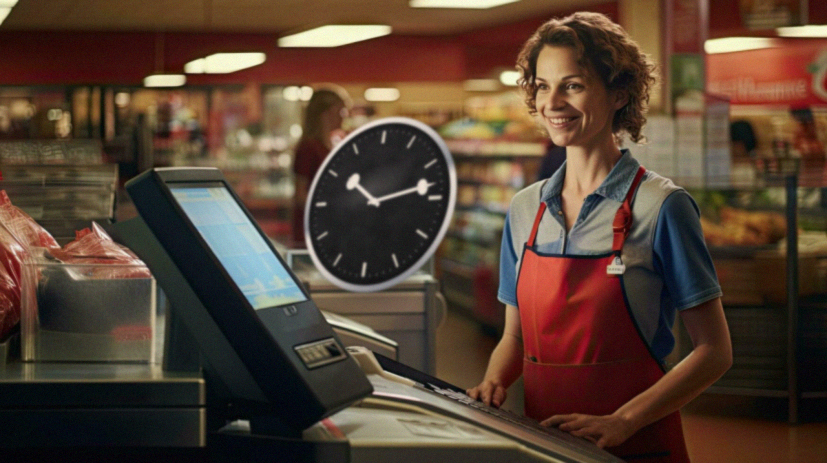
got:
10:13
